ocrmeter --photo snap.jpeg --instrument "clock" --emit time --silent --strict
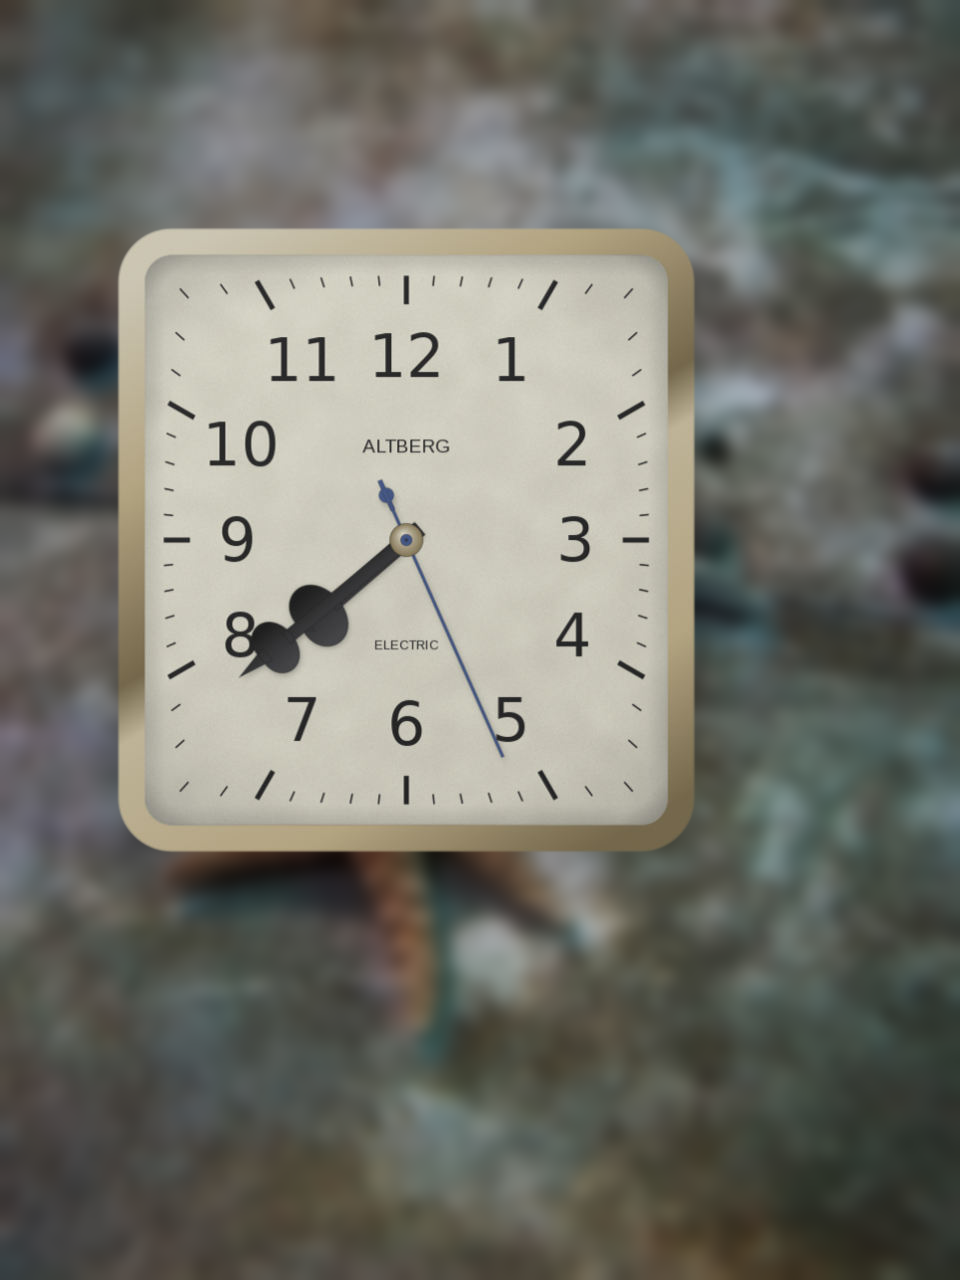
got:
7:38:26
